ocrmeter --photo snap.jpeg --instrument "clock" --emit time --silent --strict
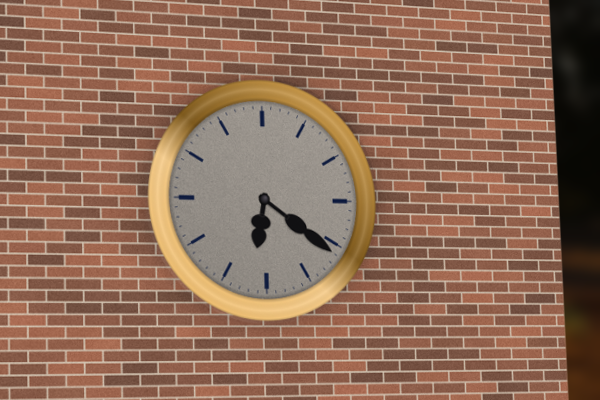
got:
6:21
